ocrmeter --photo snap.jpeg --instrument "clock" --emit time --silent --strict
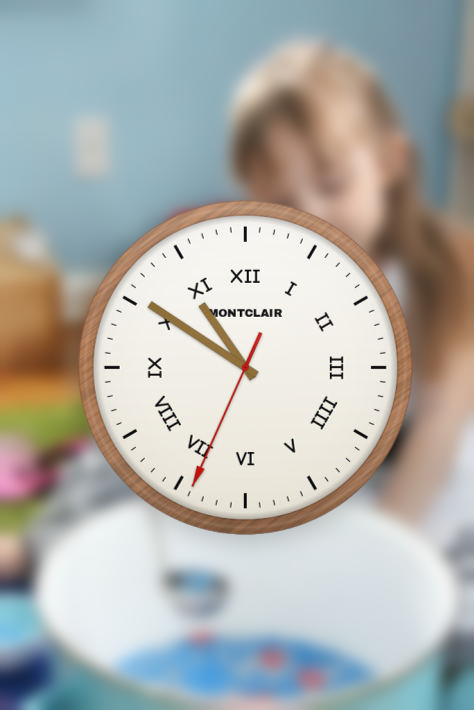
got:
10:50:34
